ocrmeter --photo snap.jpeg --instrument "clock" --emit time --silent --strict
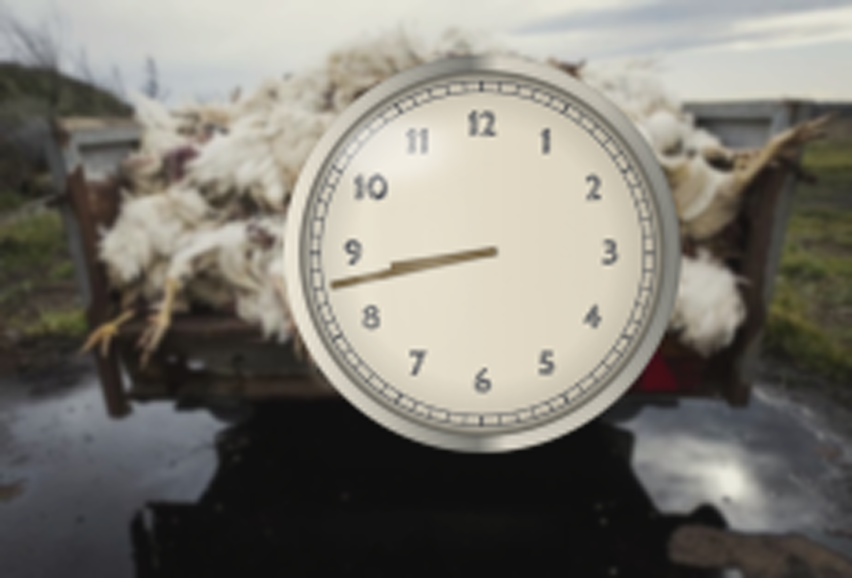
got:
8:43
